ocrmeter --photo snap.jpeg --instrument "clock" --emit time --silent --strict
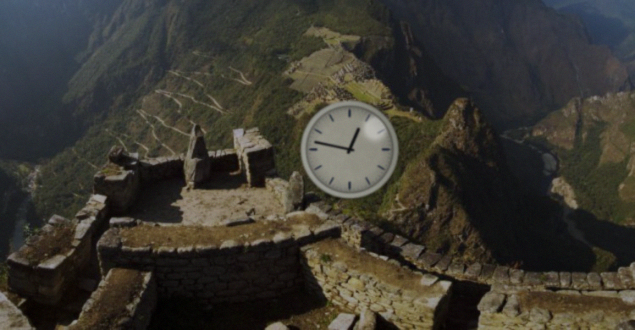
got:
12:47
